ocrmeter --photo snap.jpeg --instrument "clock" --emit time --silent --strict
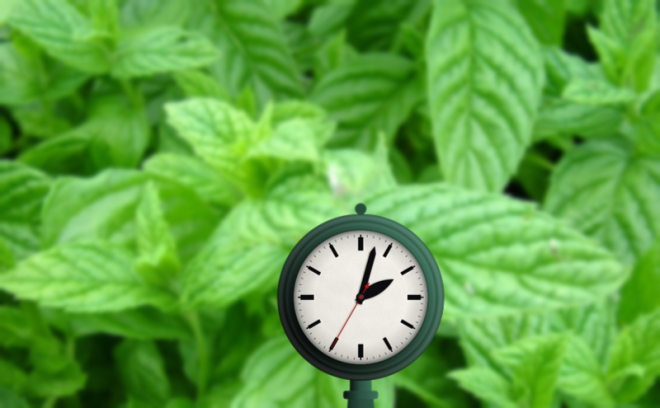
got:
2:02:35
